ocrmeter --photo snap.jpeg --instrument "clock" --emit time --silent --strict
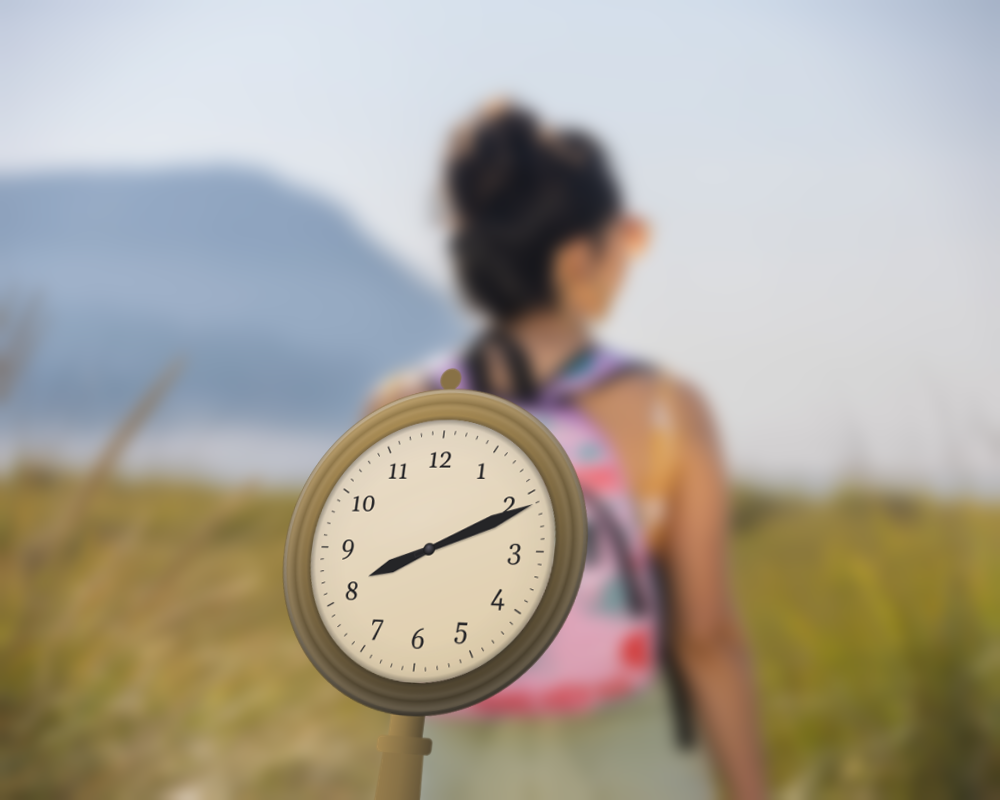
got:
8:11
